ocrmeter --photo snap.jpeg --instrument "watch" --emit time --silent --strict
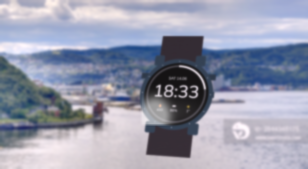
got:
18:33
